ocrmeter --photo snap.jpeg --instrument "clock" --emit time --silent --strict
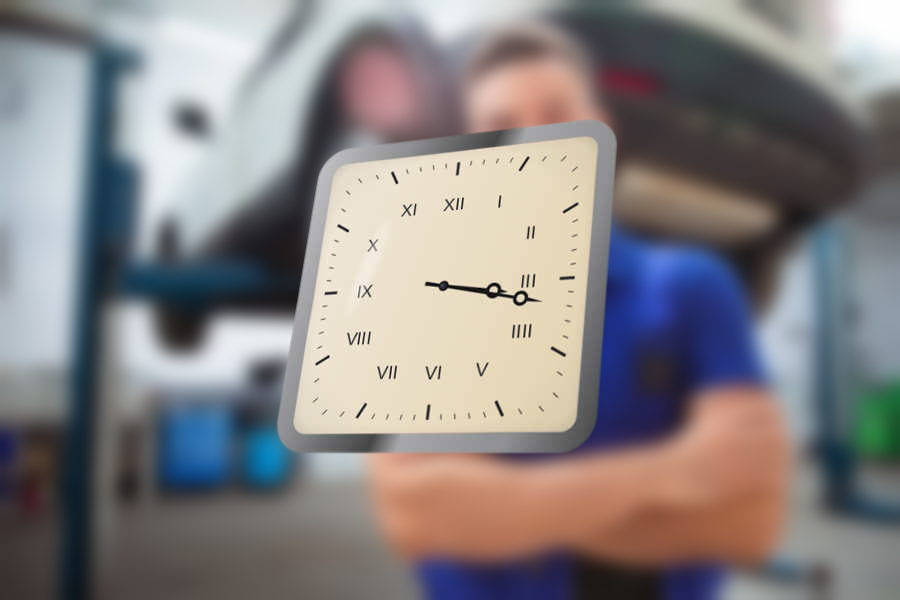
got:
3:17
